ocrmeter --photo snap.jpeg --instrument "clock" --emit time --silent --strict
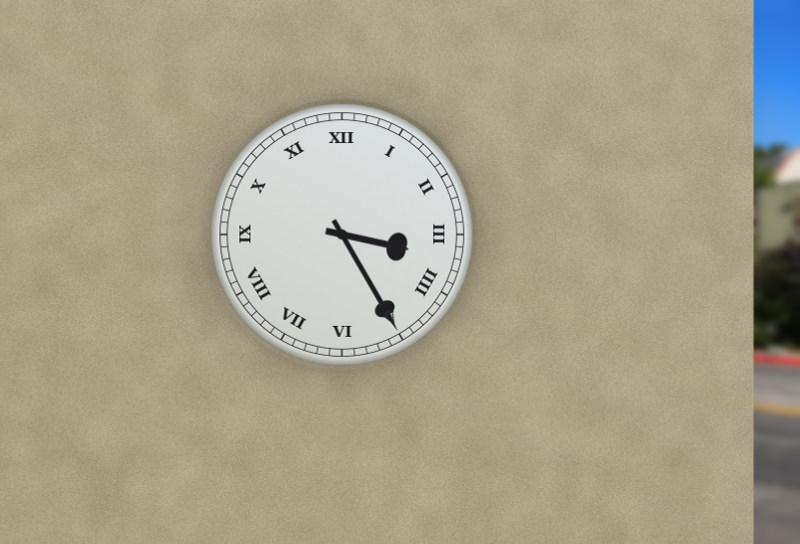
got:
3:25
